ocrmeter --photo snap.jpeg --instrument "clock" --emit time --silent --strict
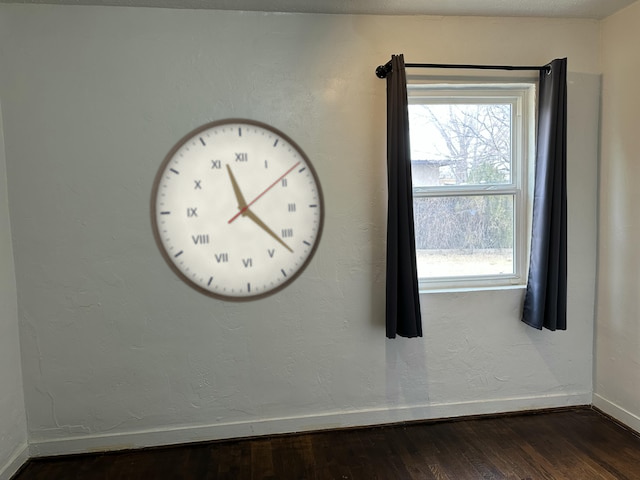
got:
11:22:09
